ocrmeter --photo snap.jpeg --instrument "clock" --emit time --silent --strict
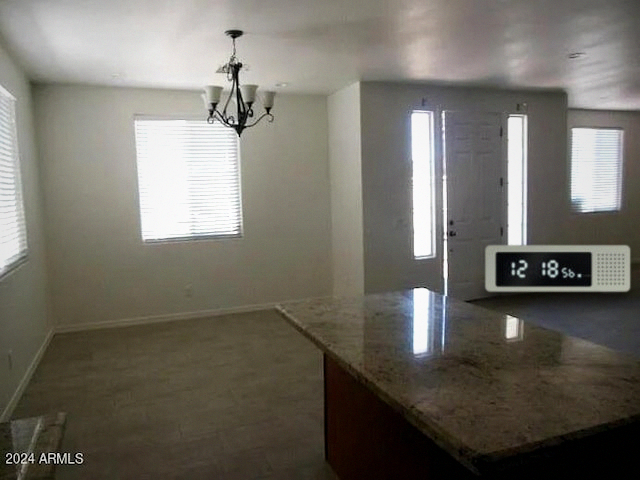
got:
12:18:56
